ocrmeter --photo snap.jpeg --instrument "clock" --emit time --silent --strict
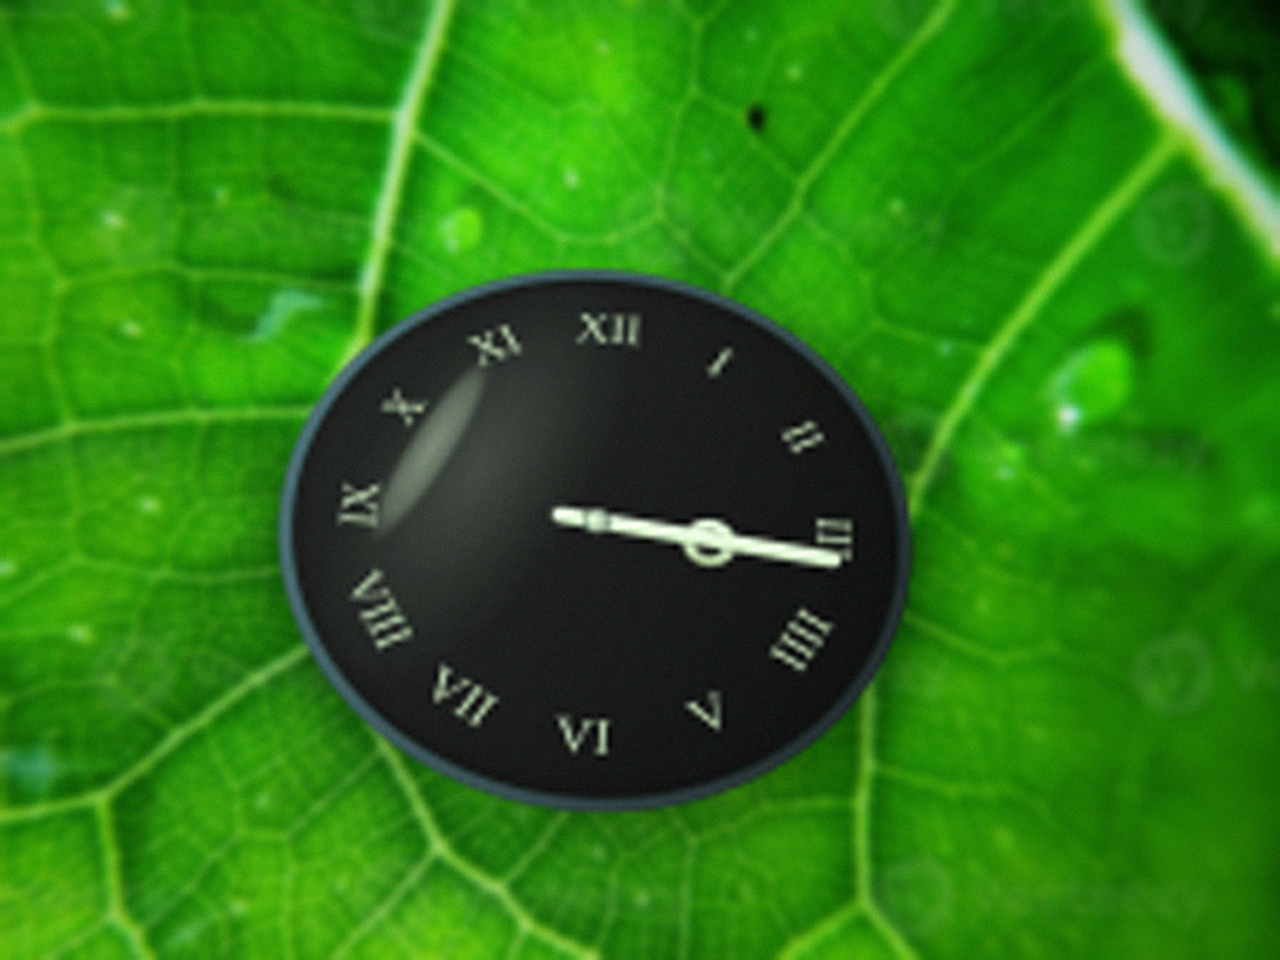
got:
3:16
